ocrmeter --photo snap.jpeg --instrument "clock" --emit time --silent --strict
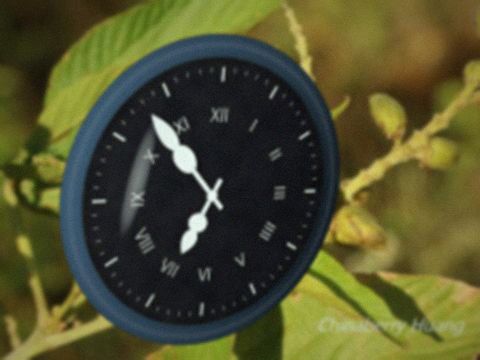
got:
6:53
